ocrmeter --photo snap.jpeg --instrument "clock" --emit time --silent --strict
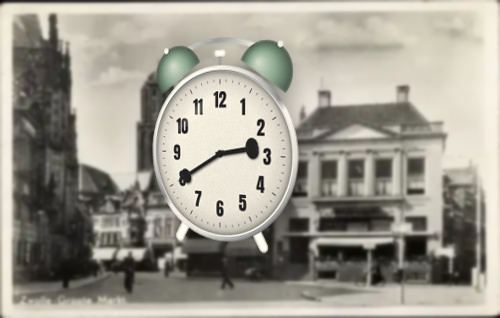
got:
2:40
